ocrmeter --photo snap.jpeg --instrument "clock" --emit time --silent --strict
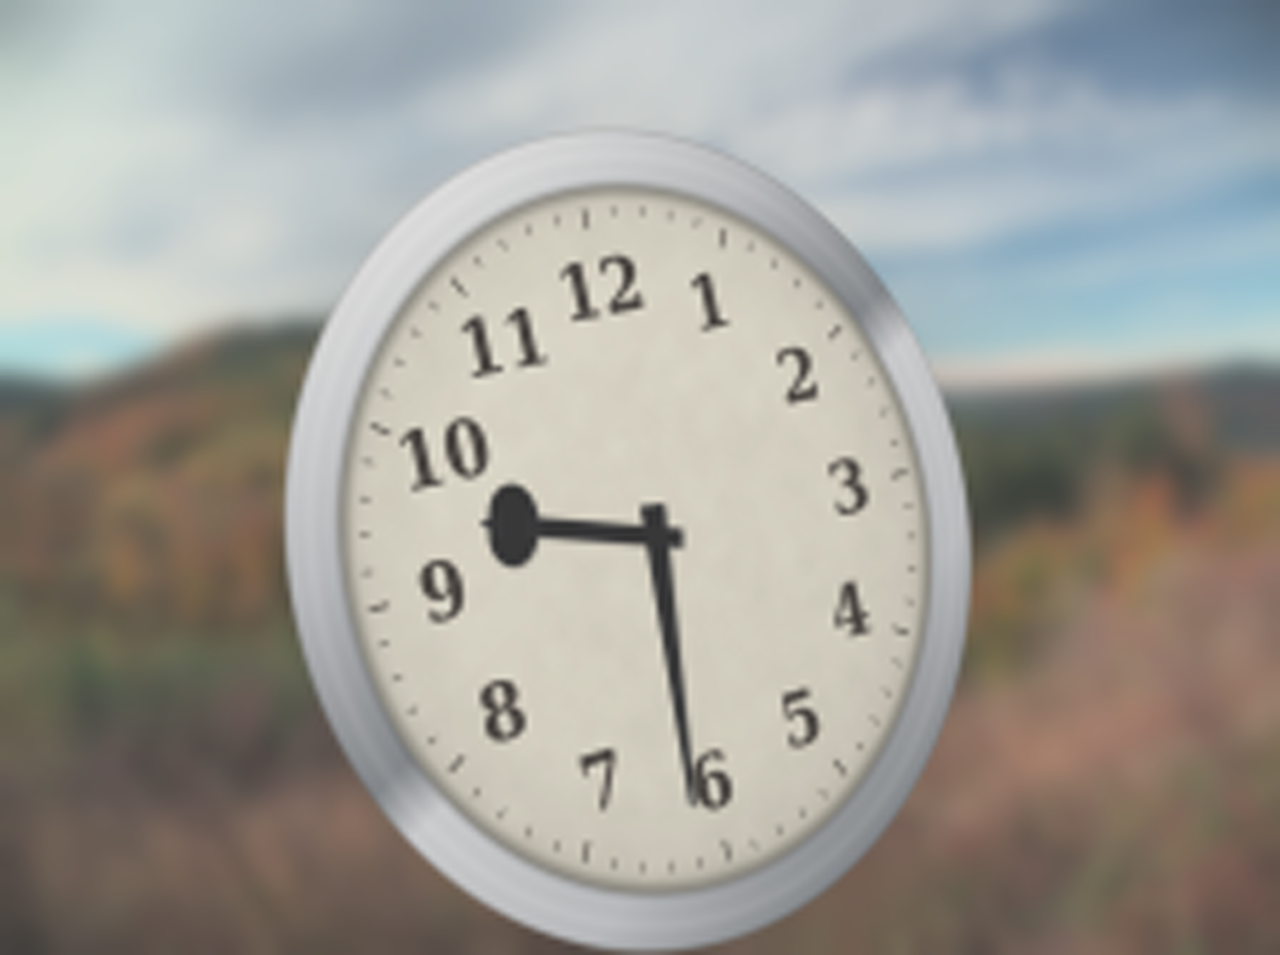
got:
9:31
